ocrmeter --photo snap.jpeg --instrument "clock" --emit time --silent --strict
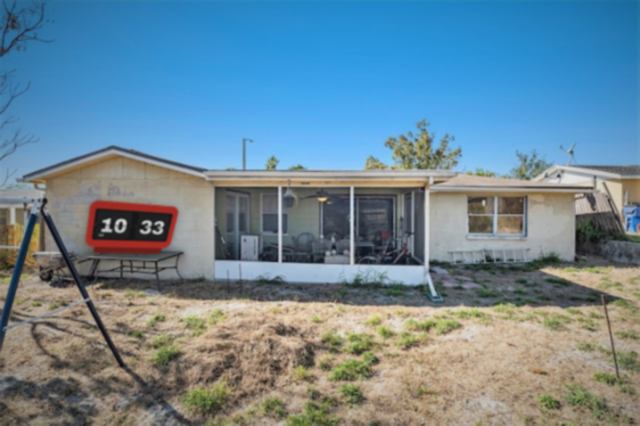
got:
10:33
